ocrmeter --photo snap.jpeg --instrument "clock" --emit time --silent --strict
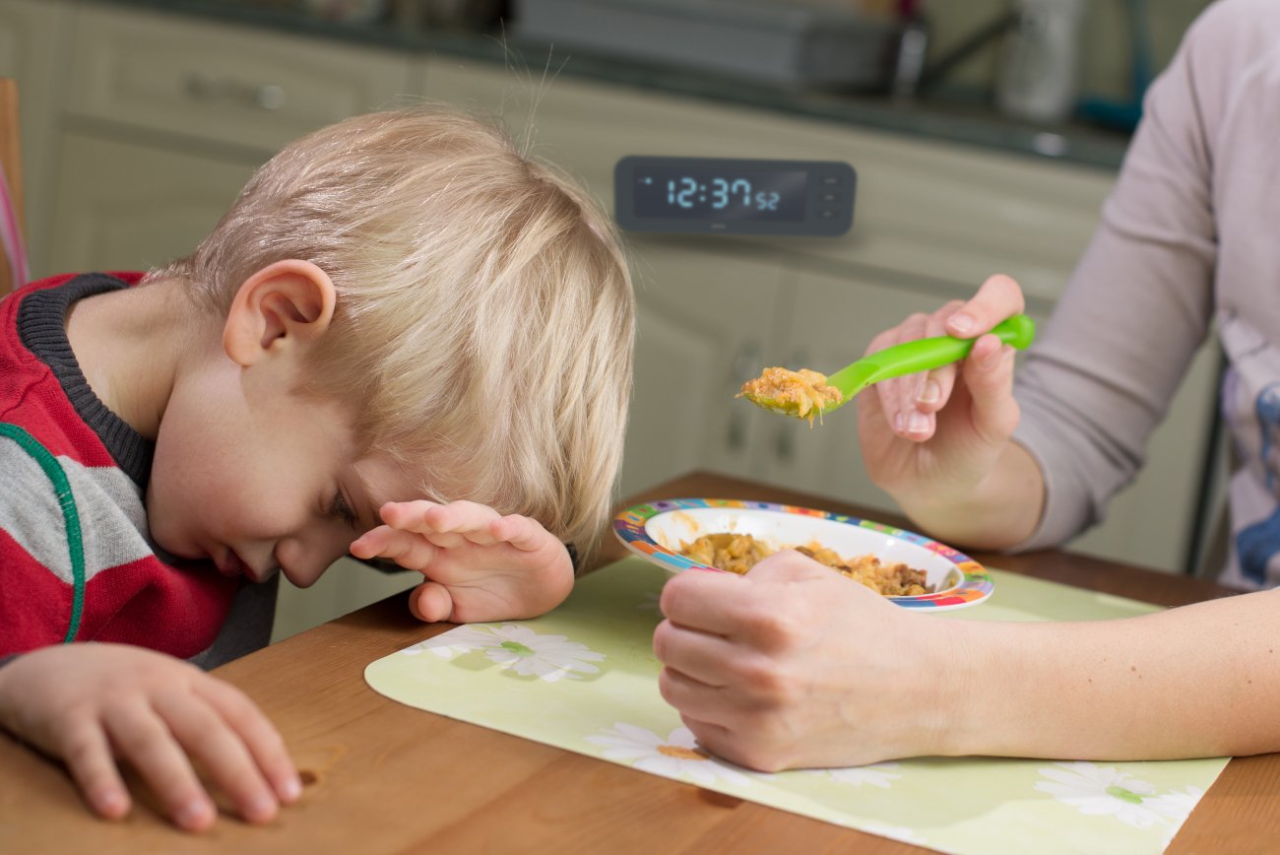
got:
12:37:52
